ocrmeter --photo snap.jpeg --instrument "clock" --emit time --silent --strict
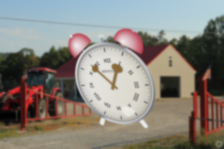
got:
12:53
